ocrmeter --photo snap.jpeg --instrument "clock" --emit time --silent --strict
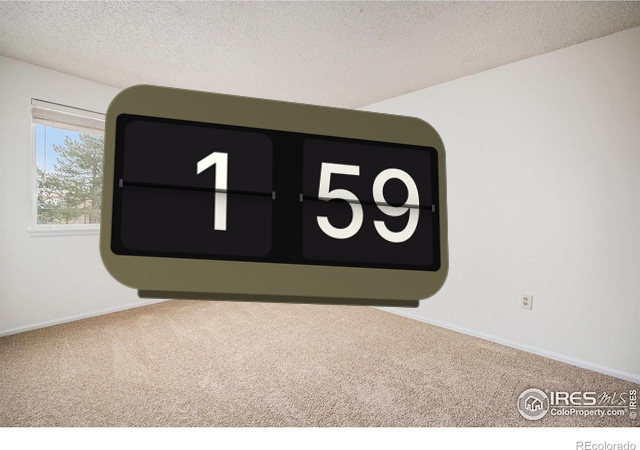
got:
1:59
